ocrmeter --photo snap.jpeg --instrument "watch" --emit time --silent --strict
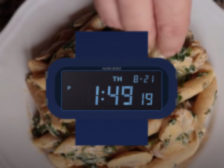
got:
1:49:19
